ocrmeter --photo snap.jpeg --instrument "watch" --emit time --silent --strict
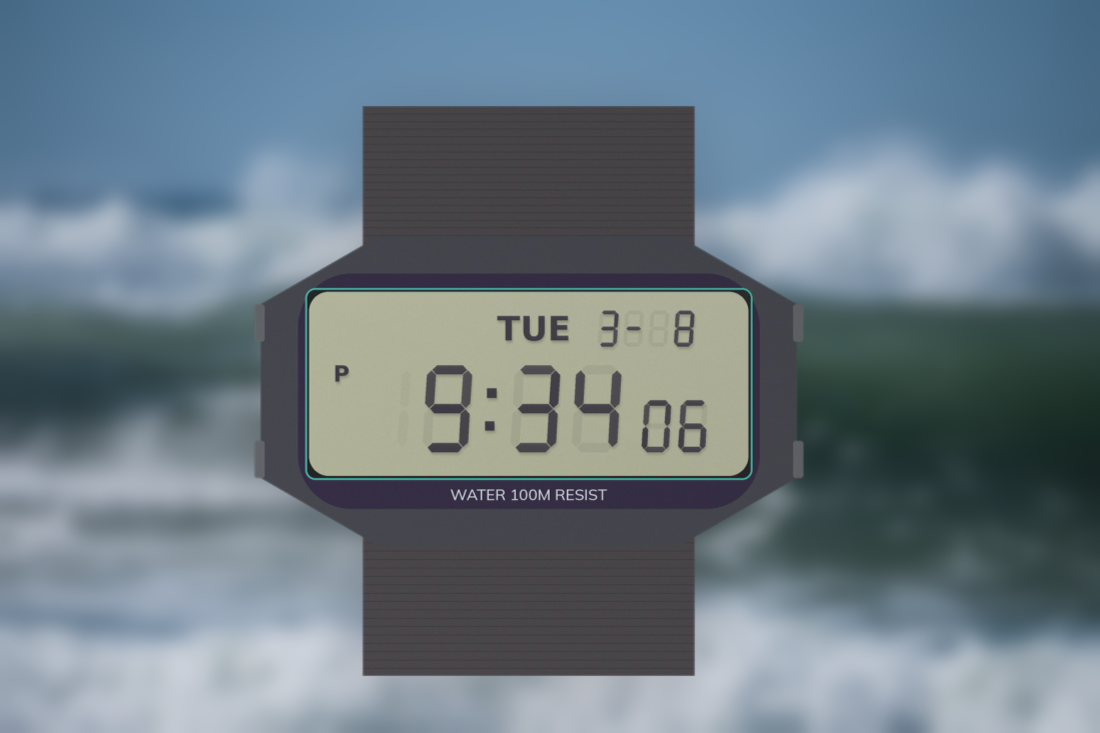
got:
9:34:06
